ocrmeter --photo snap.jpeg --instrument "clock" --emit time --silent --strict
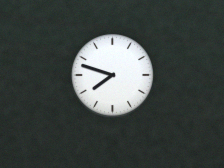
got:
7:48
